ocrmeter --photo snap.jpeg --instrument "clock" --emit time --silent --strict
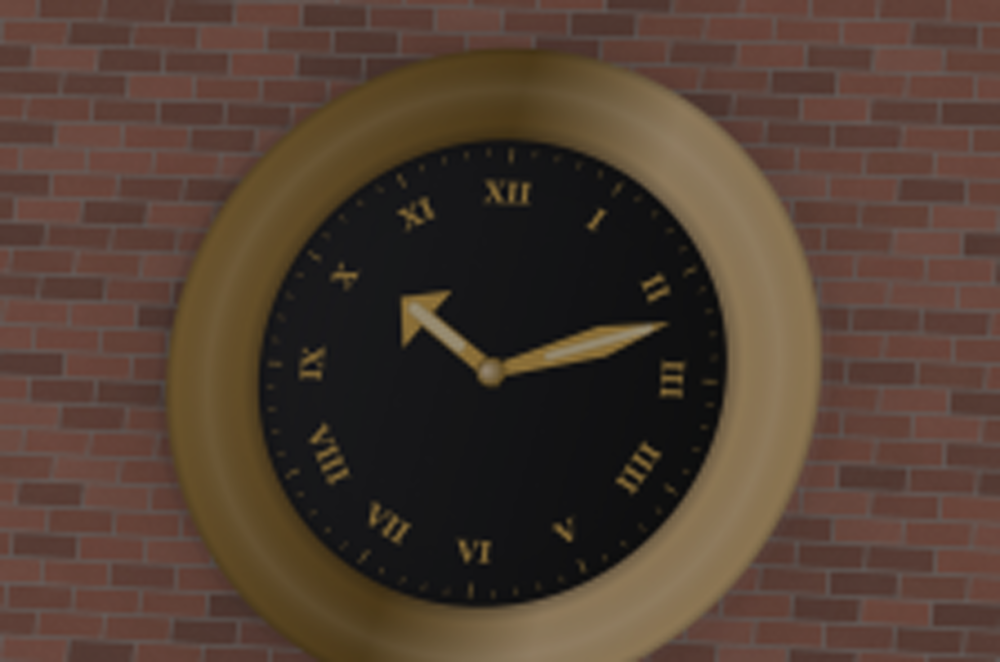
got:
10:12
